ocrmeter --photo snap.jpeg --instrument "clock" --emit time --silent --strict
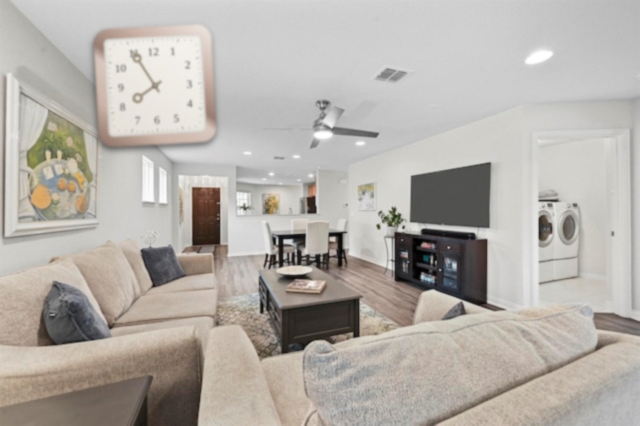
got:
7:55
